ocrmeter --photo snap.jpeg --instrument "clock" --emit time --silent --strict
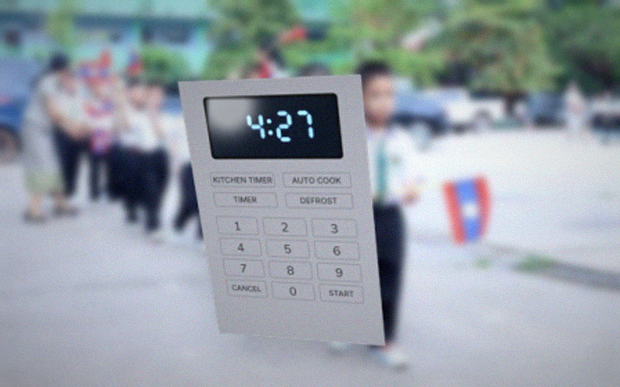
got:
4:27
